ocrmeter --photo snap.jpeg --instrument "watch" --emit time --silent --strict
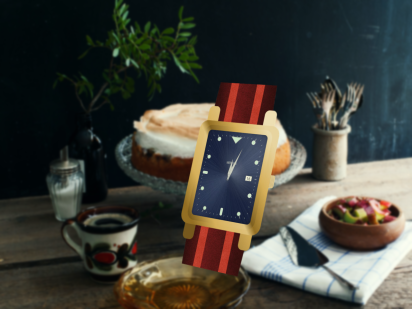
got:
12:03
